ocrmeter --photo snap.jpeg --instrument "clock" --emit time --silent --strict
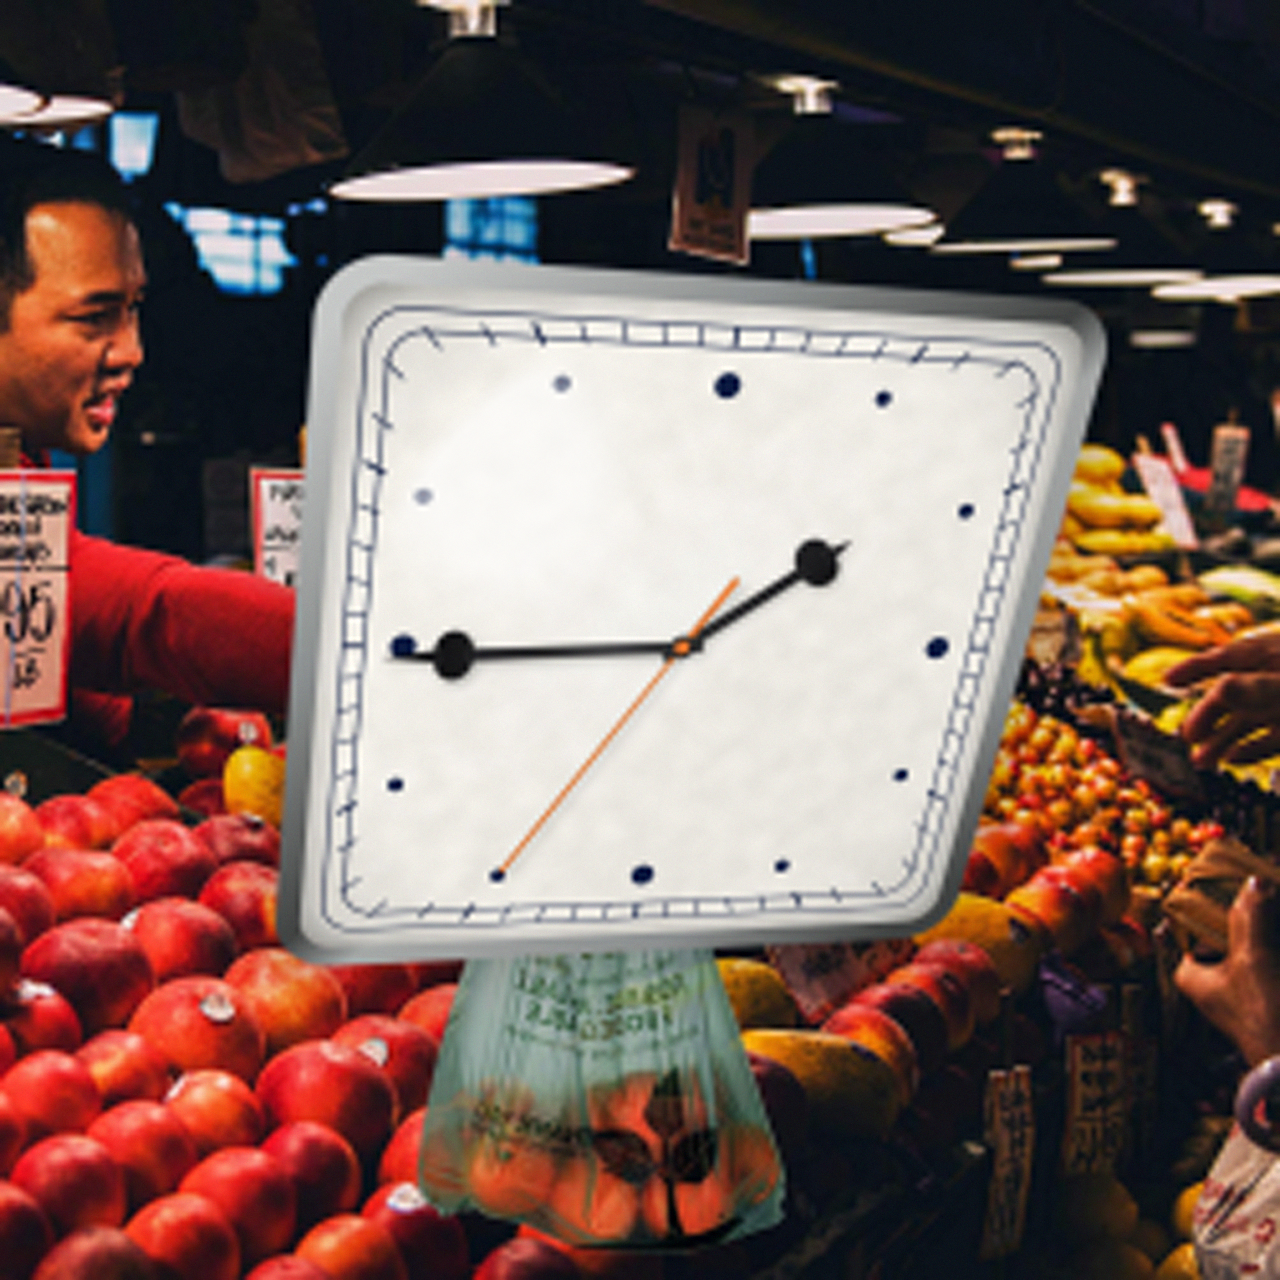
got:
1:44:35
